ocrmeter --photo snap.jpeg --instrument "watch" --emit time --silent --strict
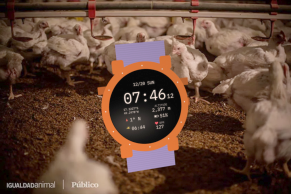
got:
7:46
